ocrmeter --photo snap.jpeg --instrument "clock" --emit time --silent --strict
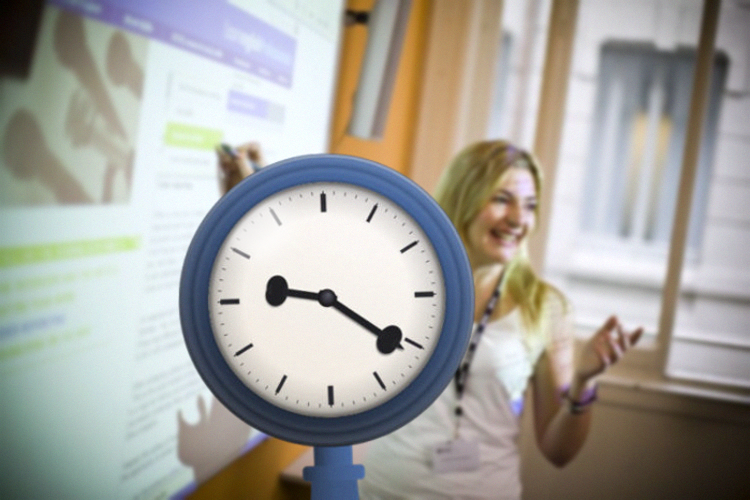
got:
9:21
